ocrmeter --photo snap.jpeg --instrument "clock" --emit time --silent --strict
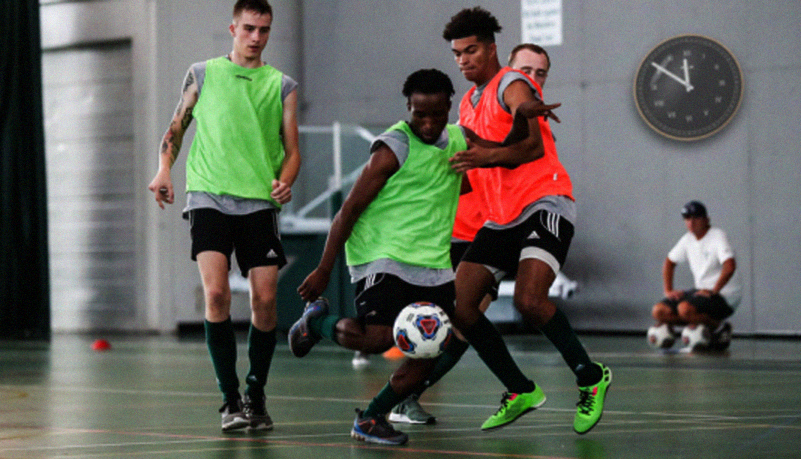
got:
11:51
